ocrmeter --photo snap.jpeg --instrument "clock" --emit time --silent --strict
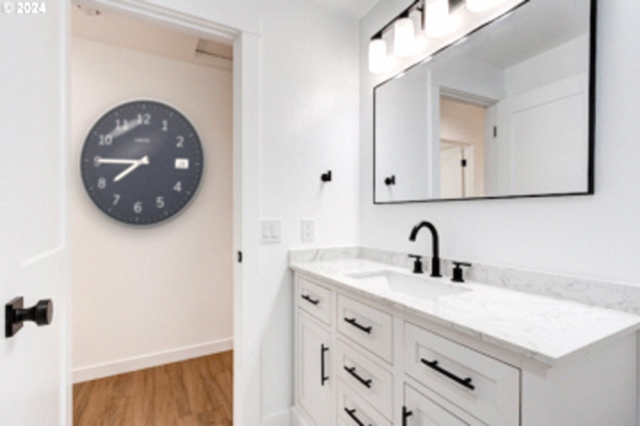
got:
7:45
